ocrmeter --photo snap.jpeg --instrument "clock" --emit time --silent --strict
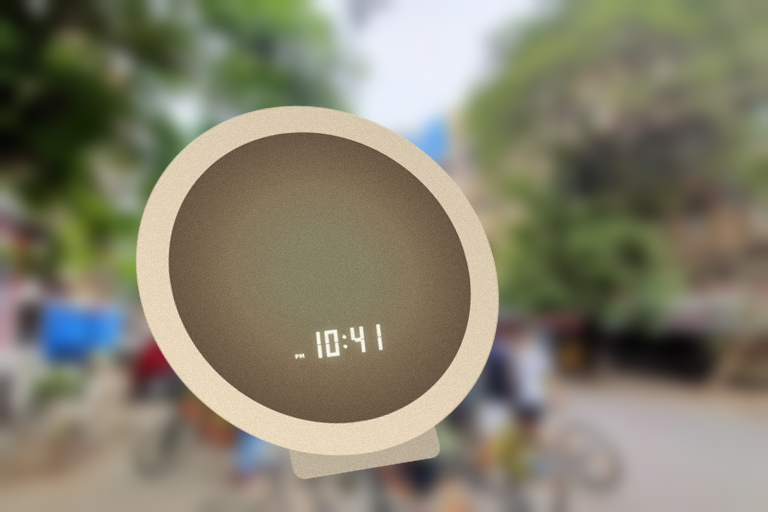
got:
10:41
